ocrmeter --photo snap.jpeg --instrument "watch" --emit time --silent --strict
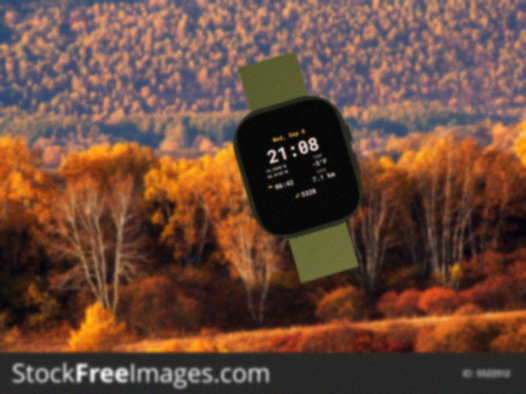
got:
21:08
